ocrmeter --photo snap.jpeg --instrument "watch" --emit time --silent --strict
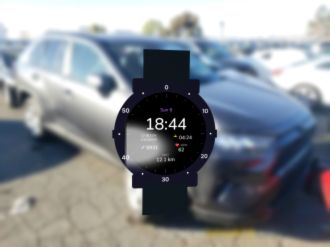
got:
18:44
